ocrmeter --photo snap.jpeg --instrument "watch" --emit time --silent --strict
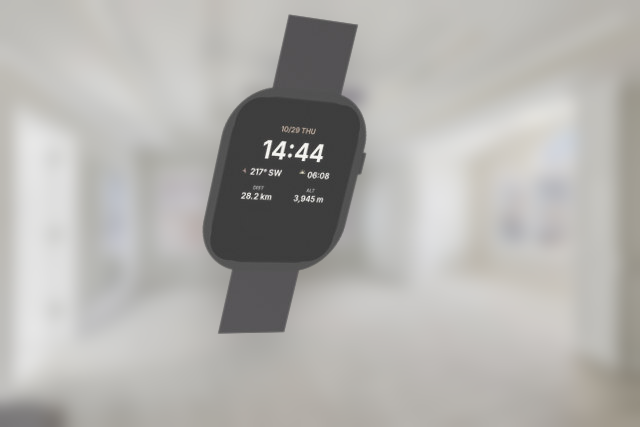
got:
14:44
